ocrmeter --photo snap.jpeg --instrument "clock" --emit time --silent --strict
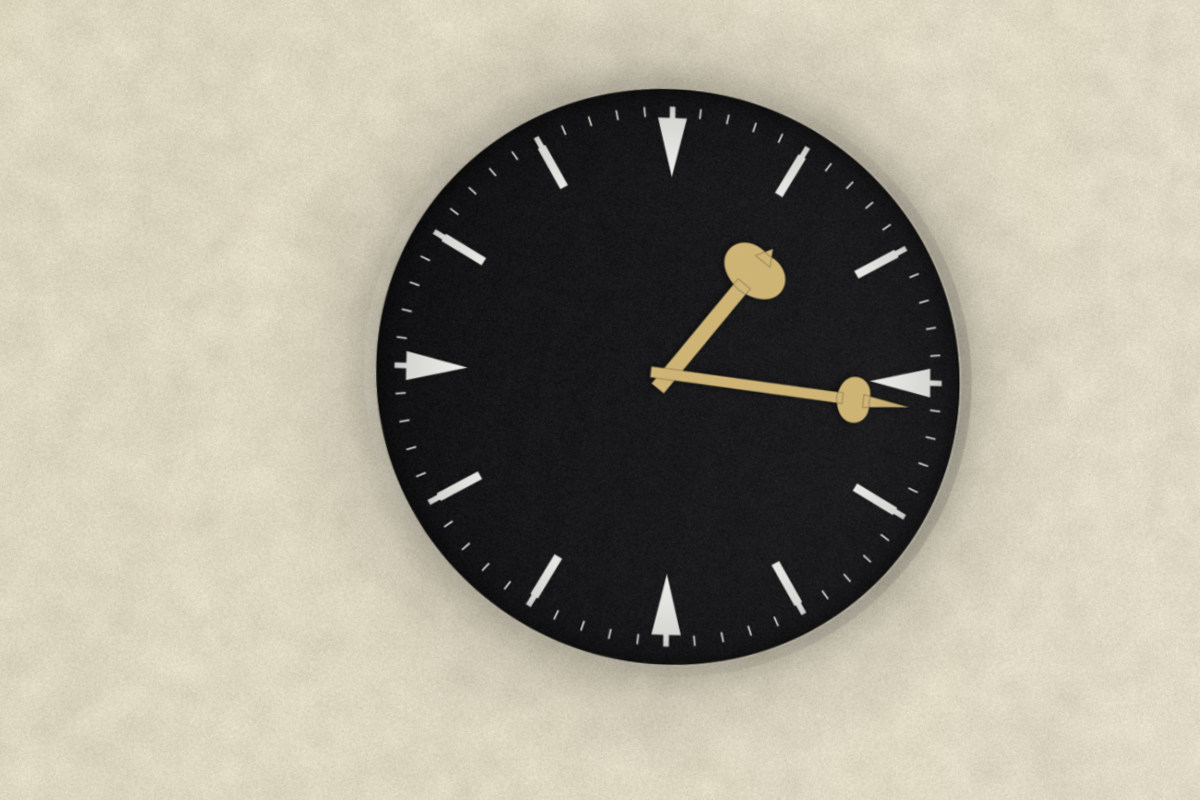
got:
1:16
